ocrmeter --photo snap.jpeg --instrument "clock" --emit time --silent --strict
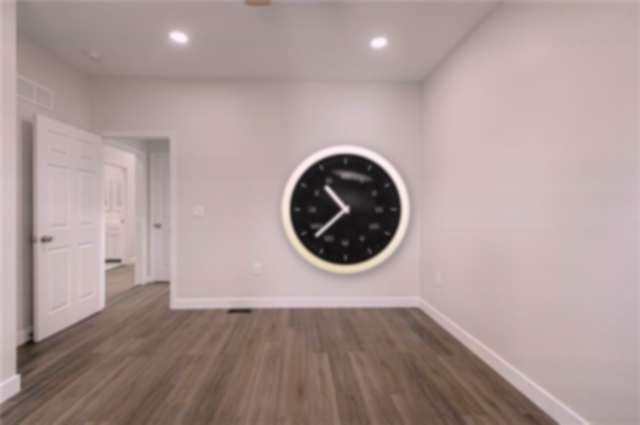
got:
10:38
